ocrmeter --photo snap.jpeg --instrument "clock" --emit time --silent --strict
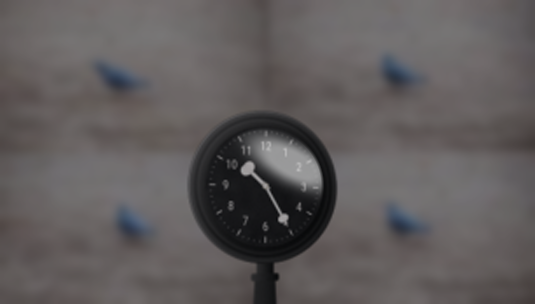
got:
10:25
